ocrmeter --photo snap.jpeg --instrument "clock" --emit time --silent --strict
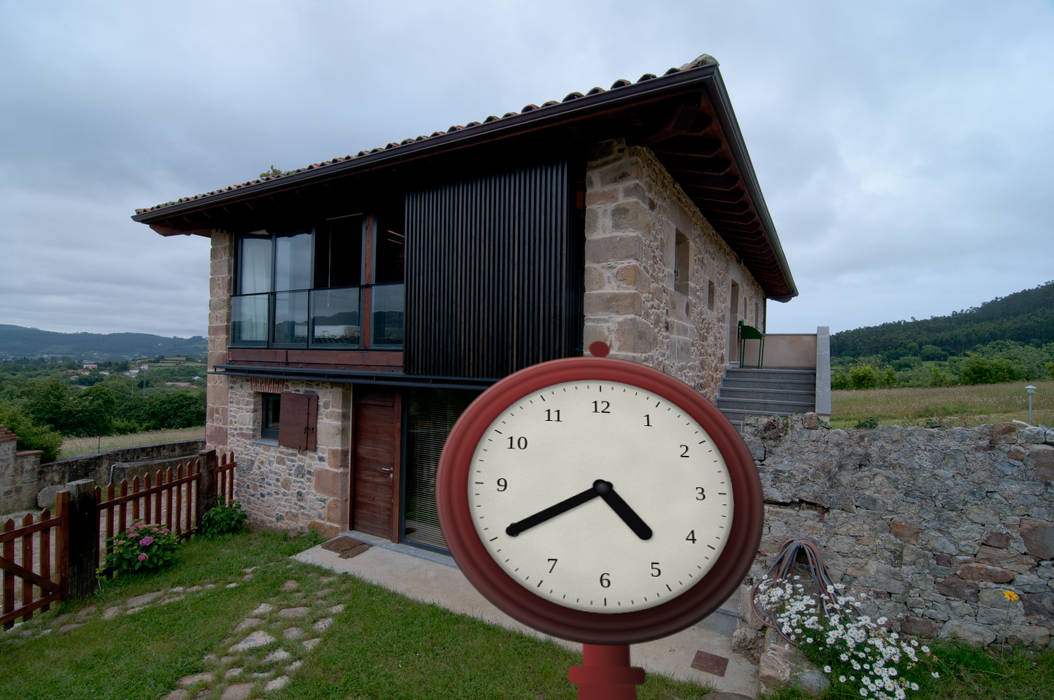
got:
4:40
